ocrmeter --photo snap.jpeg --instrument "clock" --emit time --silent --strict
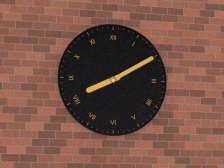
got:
8:10
